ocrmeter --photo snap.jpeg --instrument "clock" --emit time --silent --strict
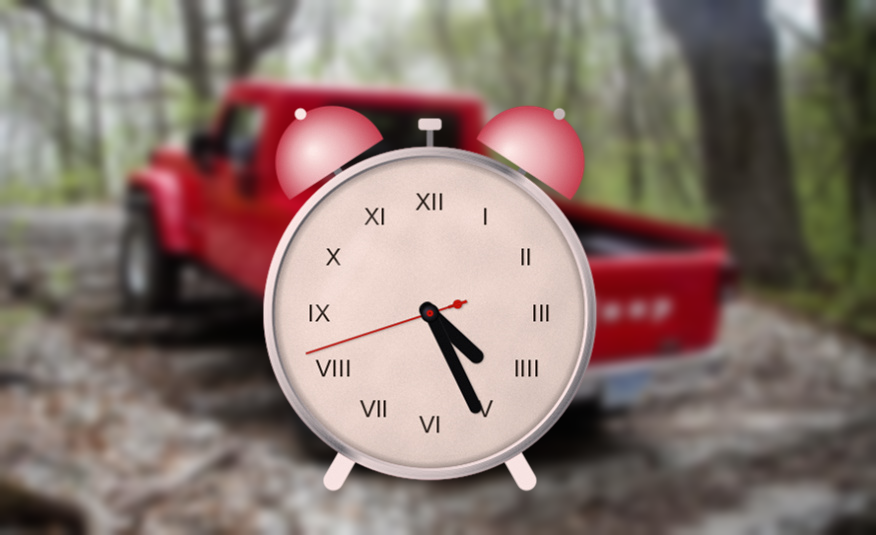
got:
4:25:42
